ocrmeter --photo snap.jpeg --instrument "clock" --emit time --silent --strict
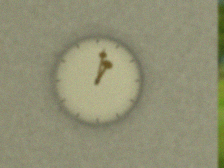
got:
1:02
